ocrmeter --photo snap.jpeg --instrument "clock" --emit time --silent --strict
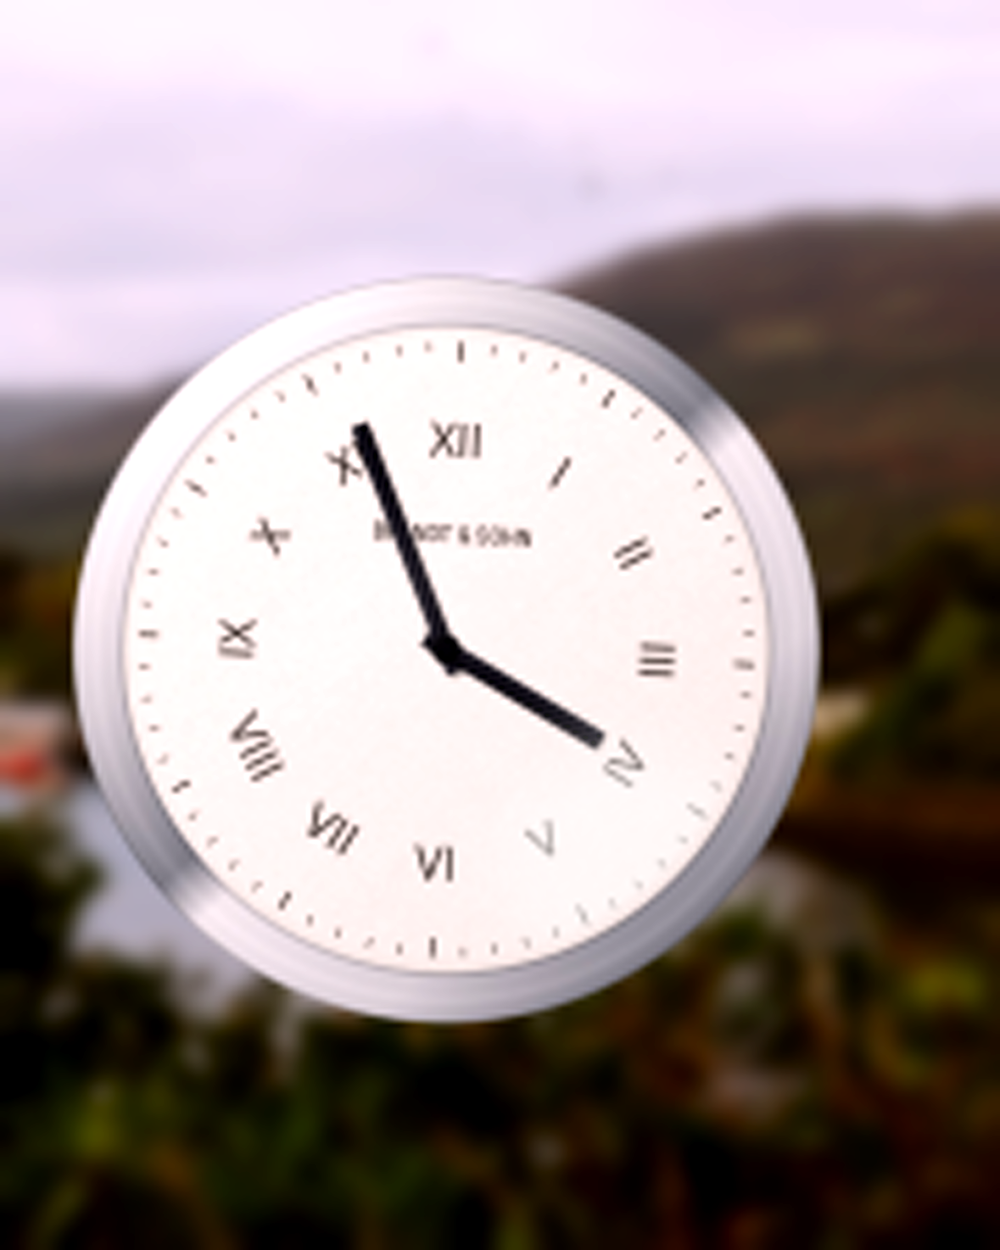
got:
3:56
